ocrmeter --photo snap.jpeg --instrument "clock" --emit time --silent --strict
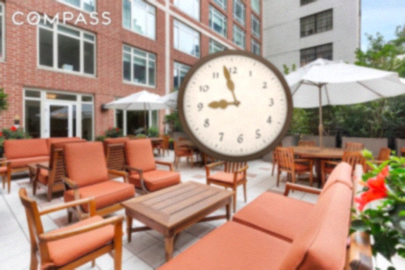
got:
8:58
